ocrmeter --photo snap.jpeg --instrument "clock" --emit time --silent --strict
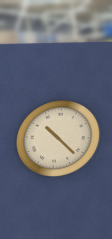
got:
10:22
